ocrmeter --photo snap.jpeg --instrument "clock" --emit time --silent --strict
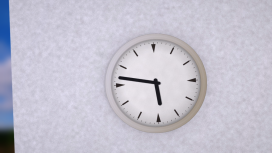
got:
5:47
